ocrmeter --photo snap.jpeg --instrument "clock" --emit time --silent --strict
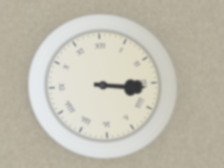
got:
3:16
